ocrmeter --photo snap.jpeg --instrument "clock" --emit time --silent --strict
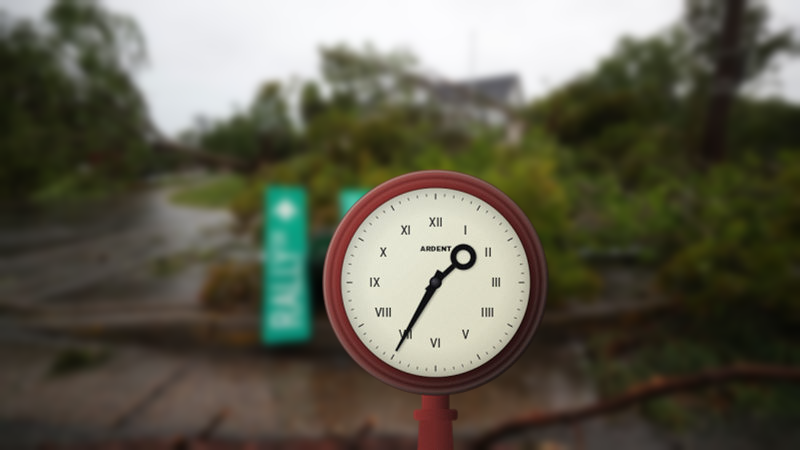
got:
1:35
